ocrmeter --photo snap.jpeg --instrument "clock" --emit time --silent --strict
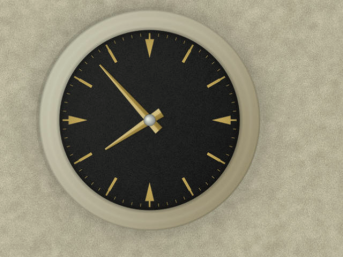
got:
7:53
